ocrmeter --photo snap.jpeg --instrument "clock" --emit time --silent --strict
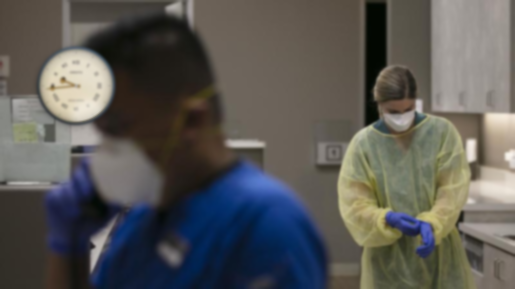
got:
9:44
